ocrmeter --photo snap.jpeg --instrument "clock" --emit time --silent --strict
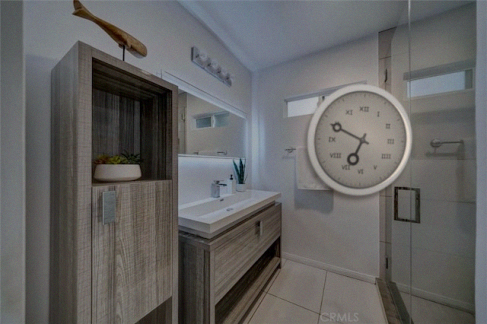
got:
6:49
